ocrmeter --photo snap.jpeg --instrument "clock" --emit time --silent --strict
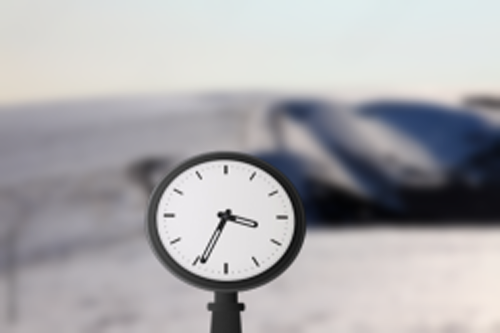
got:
3:34
